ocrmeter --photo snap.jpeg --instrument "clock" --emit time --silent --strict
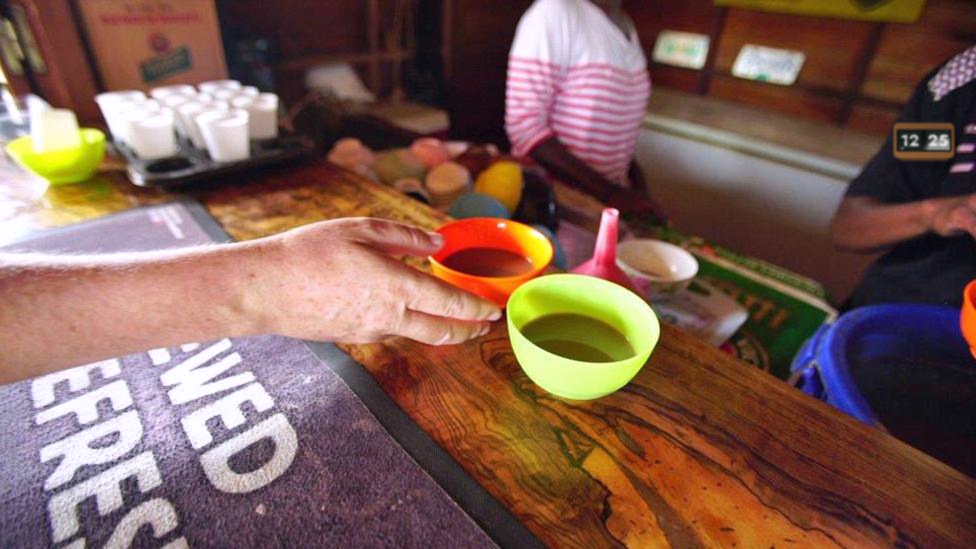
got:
12:25
